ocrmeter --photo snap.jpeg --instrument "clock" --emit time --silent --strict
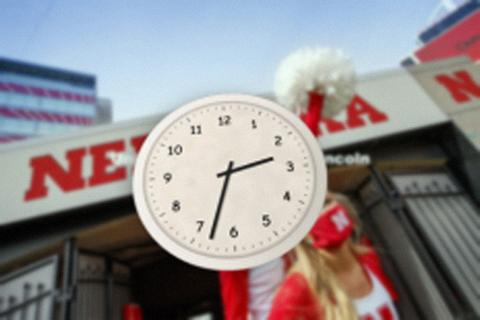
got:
2:33
